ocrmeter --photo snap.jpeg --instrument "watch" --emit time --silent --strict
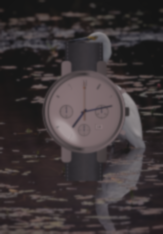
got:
7:13
